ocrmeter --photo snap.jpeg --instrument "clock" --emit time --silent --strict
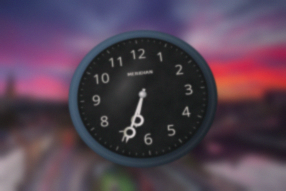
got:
6:34
